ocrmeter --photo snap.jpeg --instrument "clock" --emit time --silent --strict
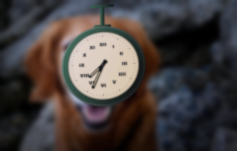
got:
7:34
